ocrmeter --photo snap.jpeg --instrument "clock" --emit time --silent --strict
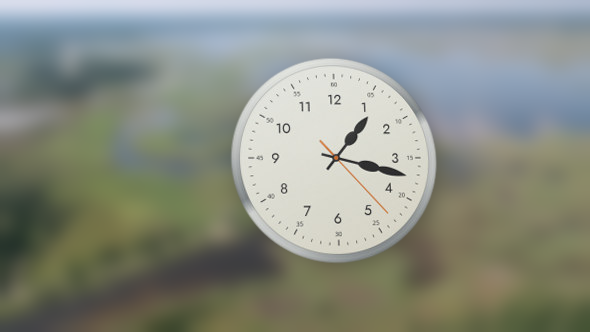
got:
1:17:23
